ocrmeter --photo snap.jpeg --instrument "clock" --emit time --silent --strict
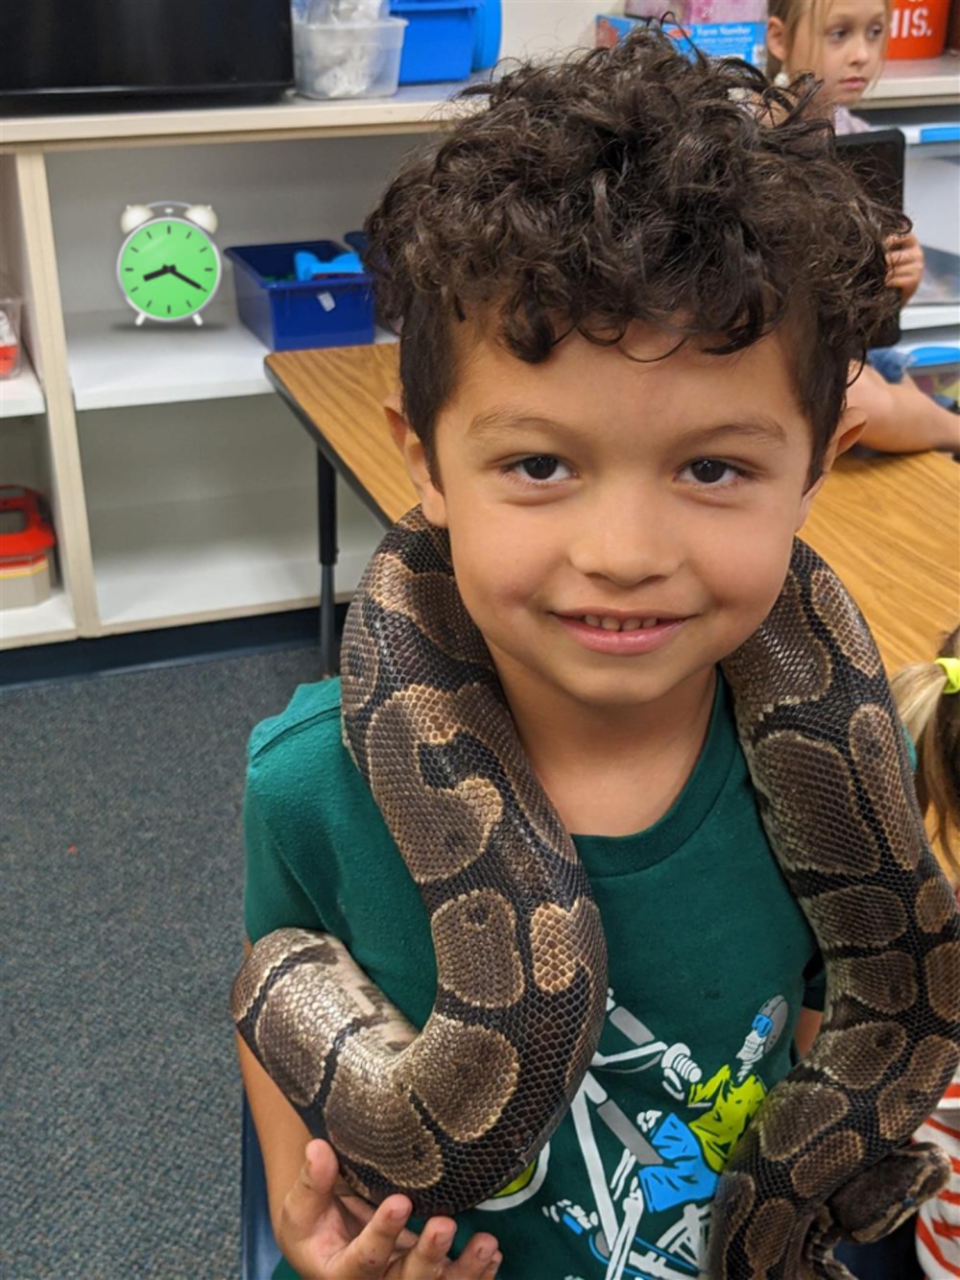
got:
8:20
